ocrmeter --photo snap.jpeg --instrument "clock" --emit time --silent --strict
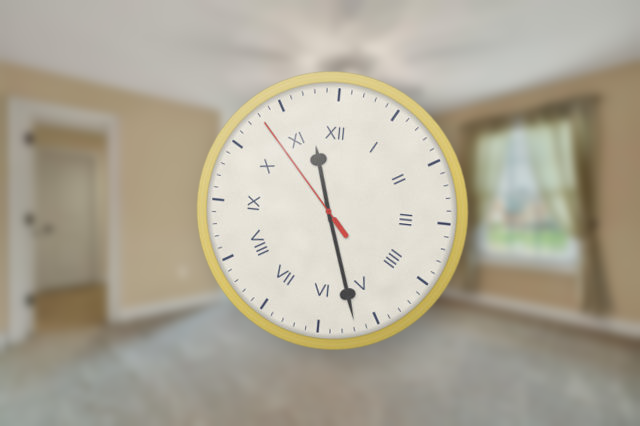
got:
11:26:53
